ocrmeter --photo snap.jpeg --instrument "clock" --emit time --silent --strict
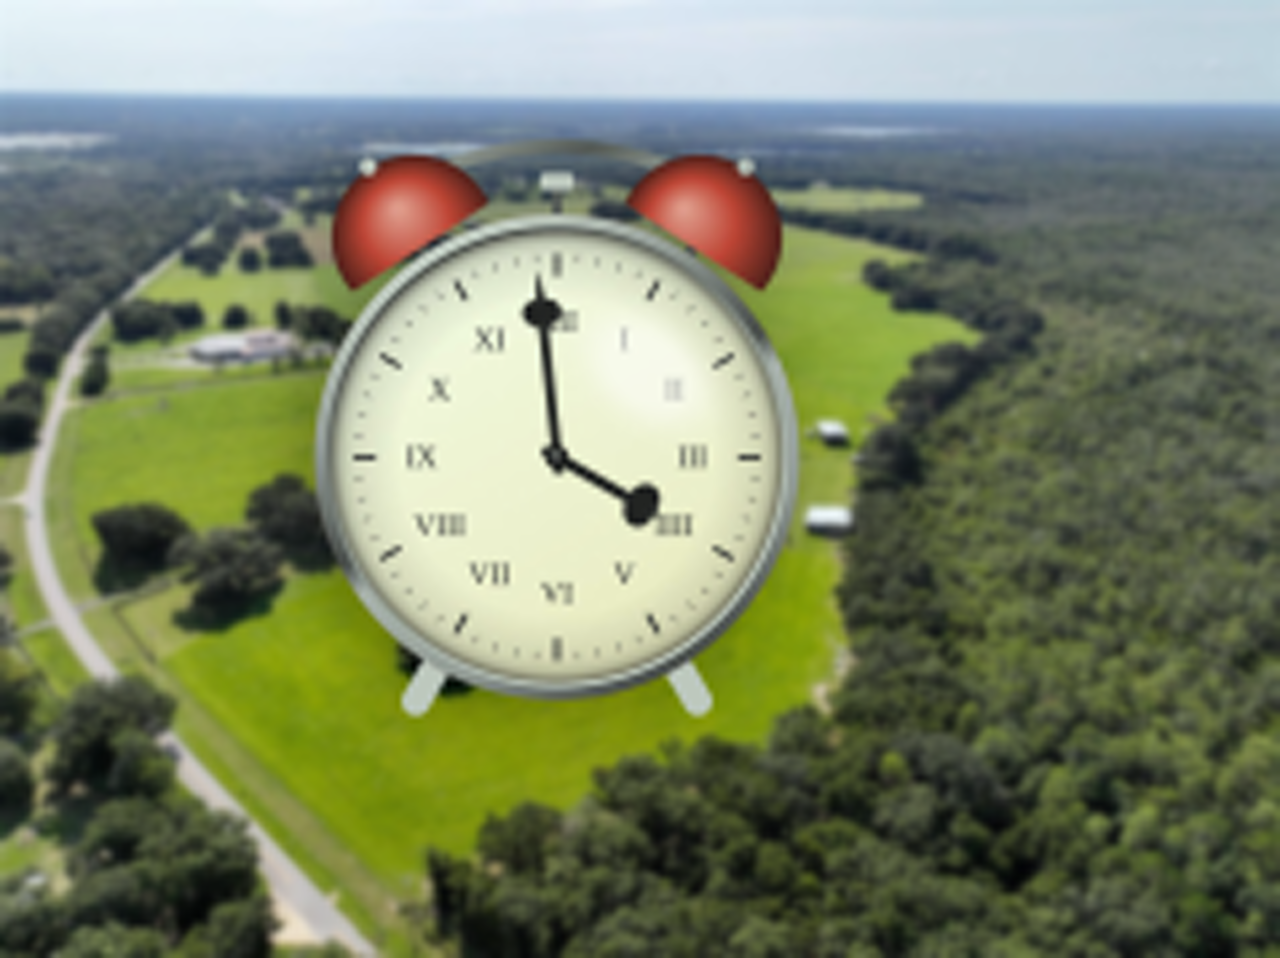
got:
3:59
